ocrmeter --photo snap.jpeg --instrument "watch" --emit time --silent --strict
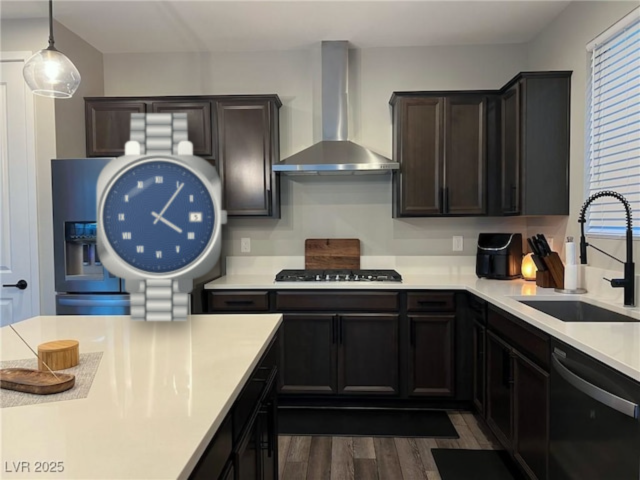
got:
4:06
